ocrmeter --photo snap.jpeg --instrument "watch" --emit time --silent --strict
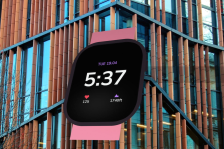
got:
5:37
